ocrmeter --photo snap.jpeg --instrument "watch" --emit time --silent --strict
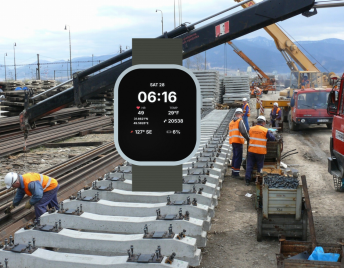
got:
6:16
